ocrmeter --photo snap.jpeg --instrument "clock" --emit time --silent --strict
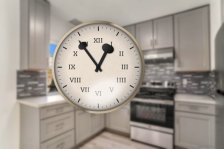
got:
12:54
